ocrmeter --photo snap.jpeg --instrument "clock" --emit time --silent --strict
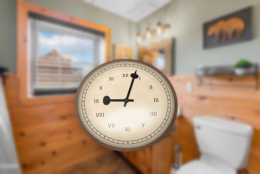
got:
9:03
